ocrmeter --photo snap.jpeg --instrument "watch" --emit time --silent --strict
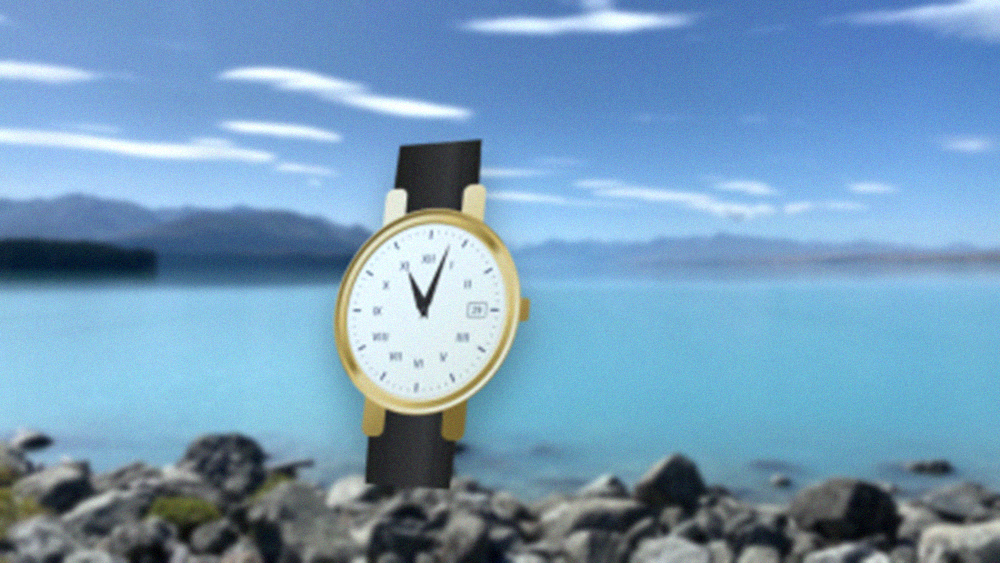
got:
11:03
